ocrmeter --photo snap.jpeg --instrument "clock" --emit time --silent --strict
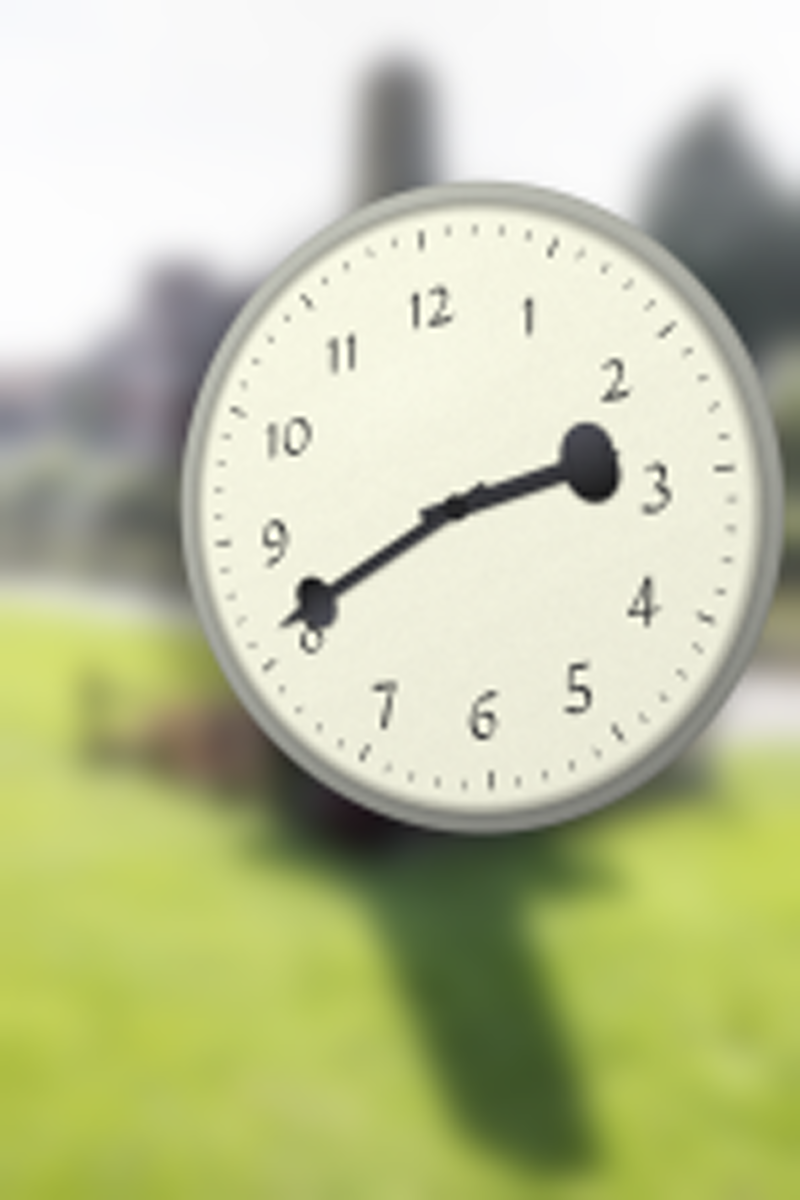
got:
2:41
